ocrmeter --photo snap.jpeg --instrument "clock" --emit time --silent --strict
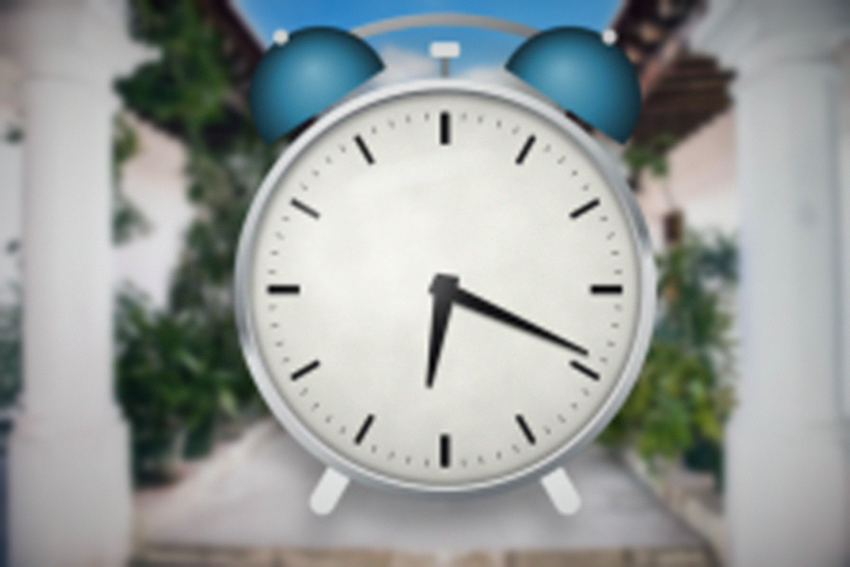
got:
6:19
